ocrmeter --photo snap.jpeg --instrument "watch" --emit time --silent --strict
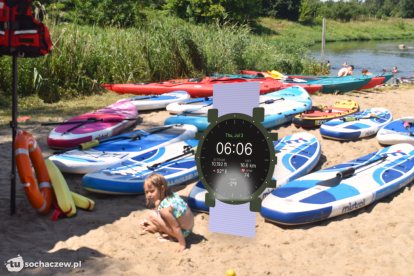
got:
6:06
